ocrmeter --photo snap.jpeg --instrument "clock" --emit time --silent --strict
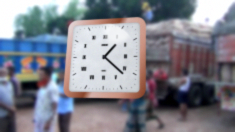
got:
1:22
